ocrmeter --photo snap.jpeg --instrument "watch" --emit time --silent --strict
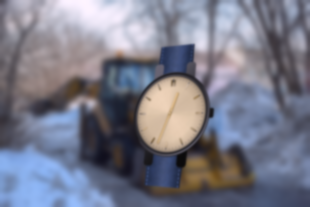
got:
12:33
